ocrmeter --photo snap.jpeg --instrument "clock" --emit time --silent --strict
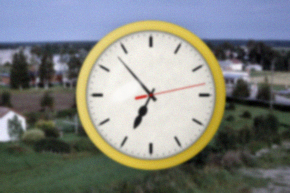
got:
6:53:13
